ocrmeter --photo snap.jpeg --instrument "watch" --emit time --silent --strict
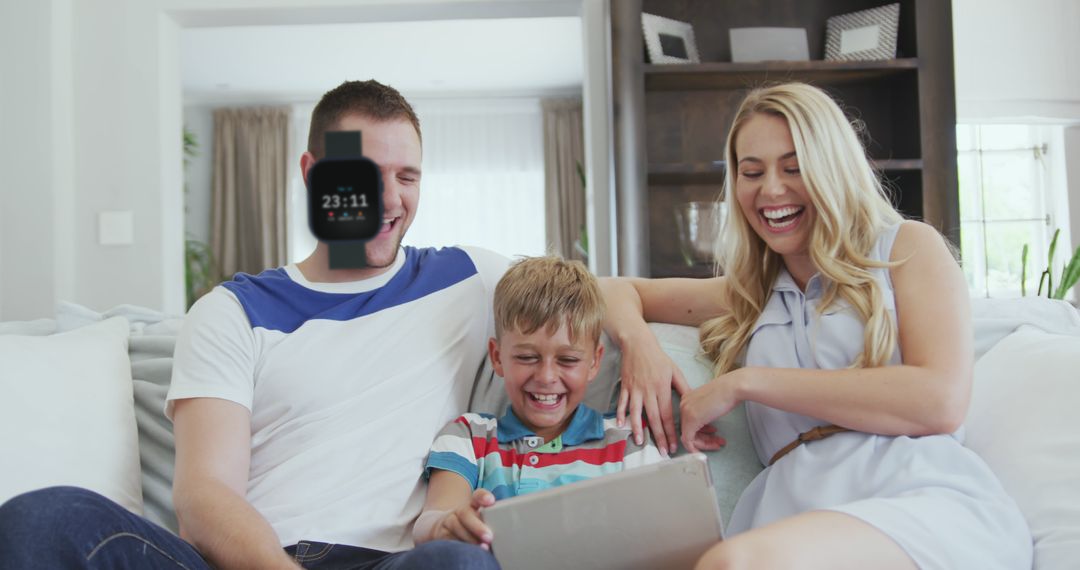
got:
23:11
